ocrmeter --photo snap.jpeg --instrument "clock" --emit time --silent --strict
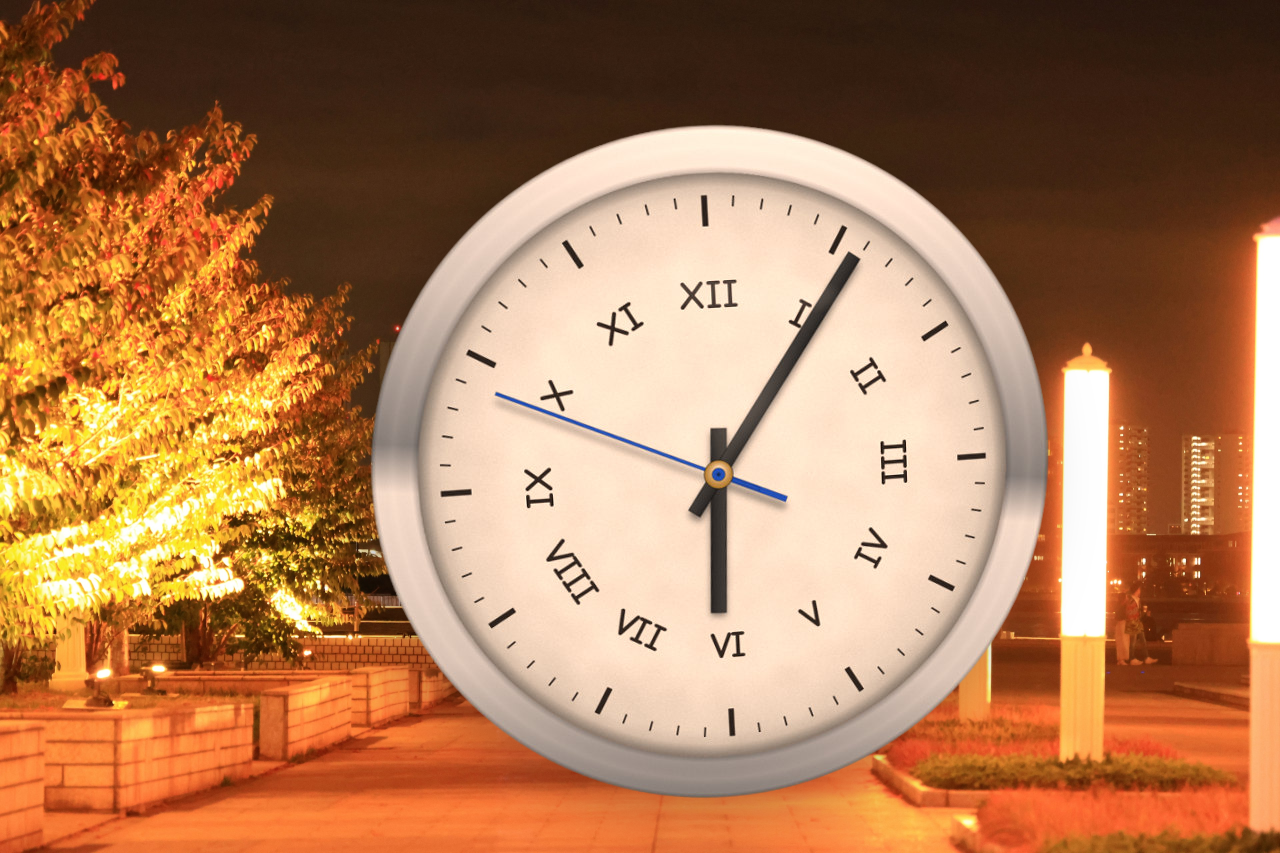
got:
6:05:49
